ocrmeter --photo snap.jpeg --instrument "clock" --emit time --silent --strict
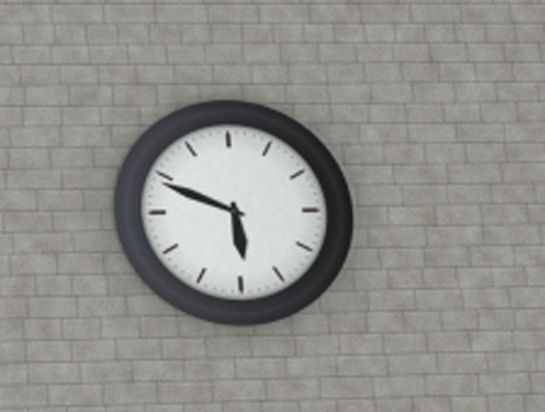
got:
5:49
